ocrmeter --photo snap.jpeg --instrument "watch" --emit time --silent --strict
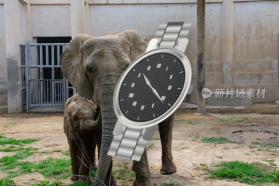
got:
10:21
